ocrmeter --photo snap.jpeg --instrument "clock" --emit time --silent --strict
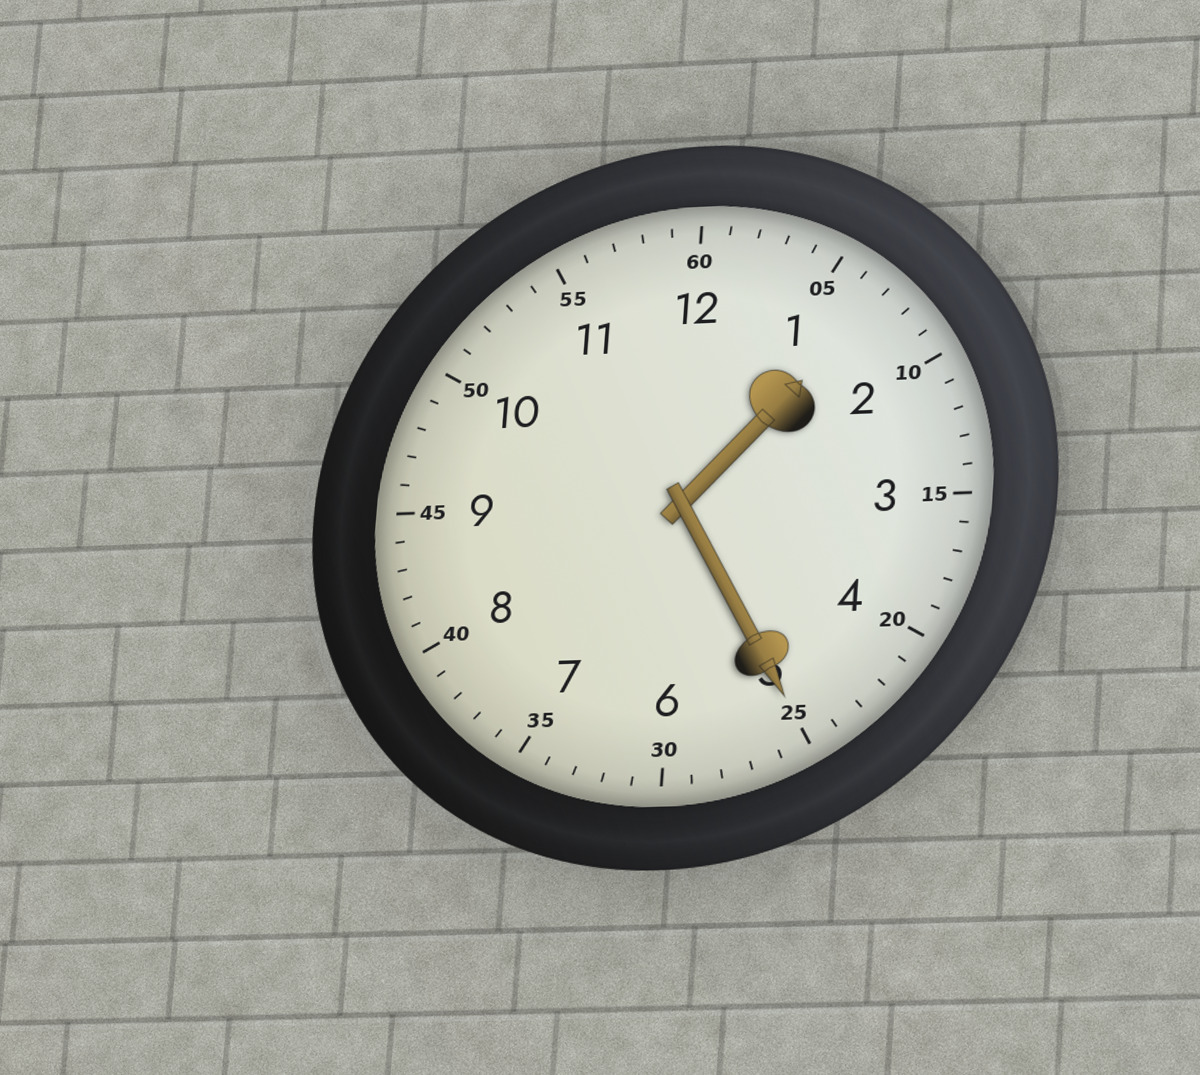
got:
1:25
